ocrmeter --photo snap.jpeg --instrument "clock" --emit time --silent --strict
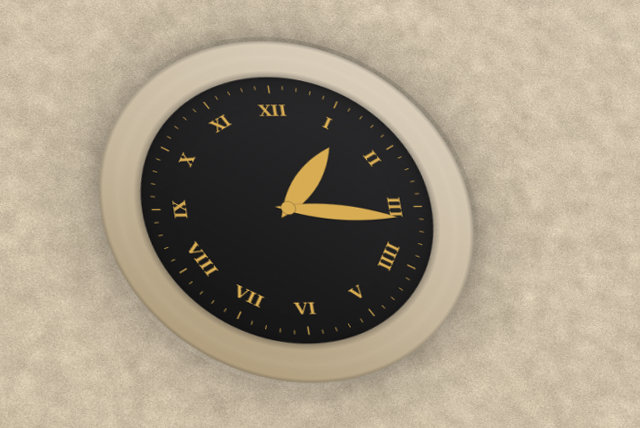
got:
1:16
